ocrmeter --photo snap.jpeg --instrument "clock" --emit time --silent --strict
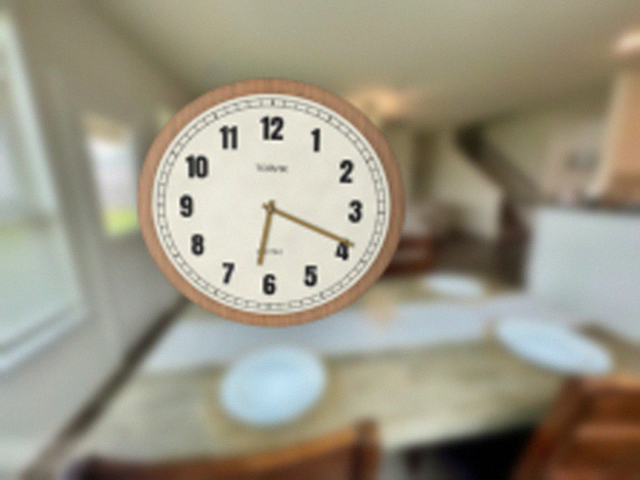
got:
6:19
